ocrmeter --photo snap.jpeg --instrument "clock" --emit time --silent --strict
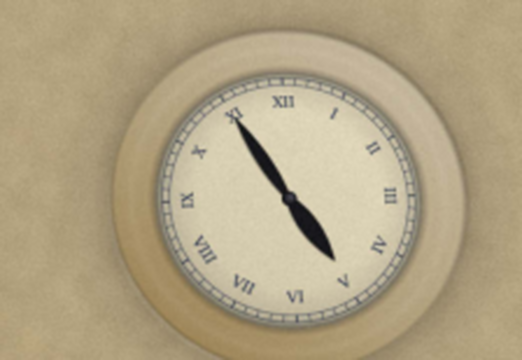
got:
4:55
